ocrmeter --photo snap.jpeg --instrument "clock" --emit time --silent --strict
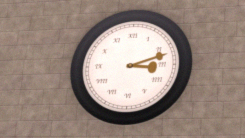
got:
3:12
